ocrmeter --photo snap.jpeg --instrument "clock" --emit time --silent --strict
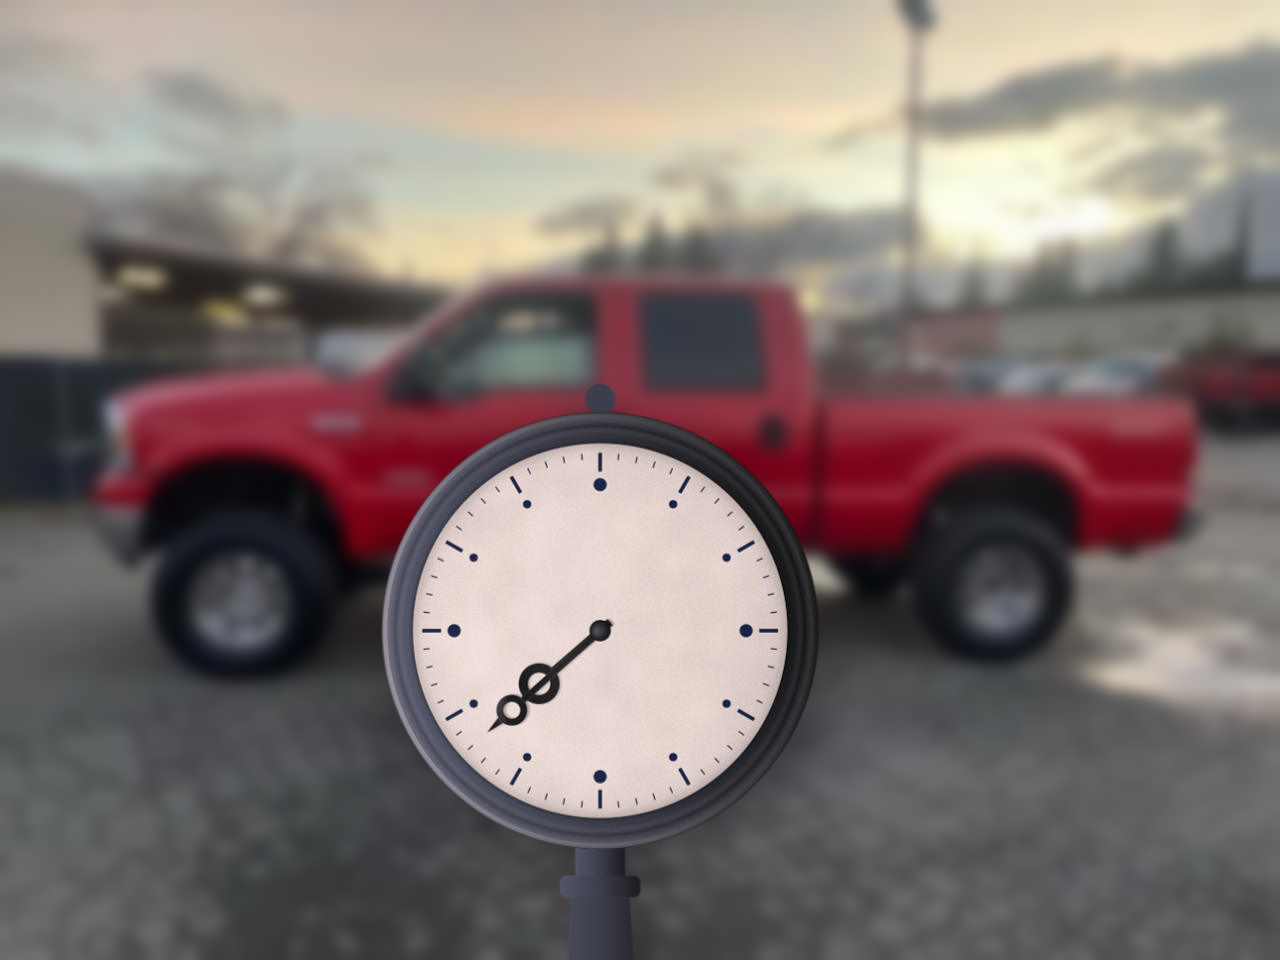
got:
7:38
